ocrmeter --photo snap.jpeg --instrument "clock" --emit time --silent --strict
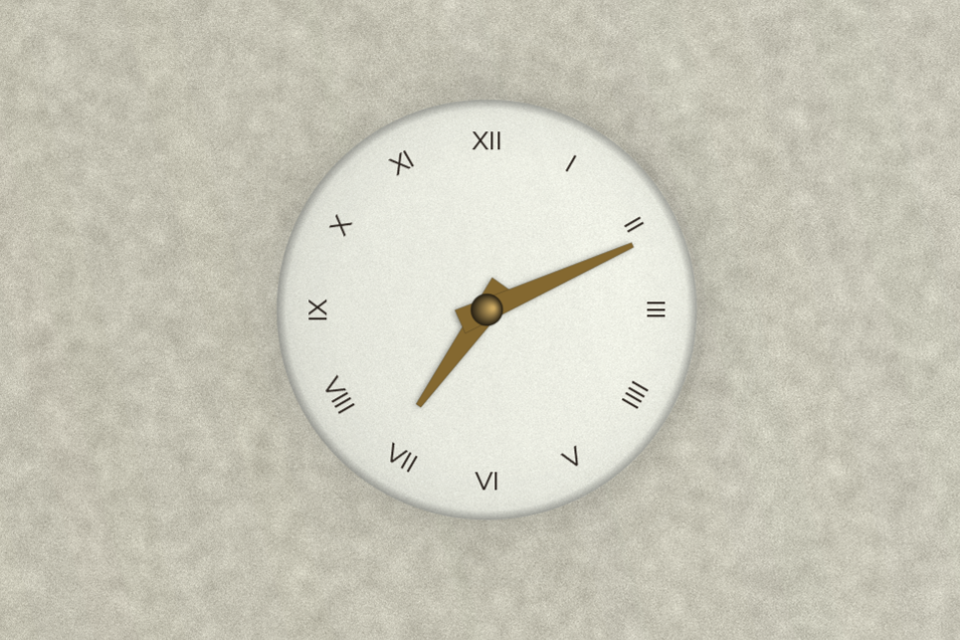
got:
7:11
